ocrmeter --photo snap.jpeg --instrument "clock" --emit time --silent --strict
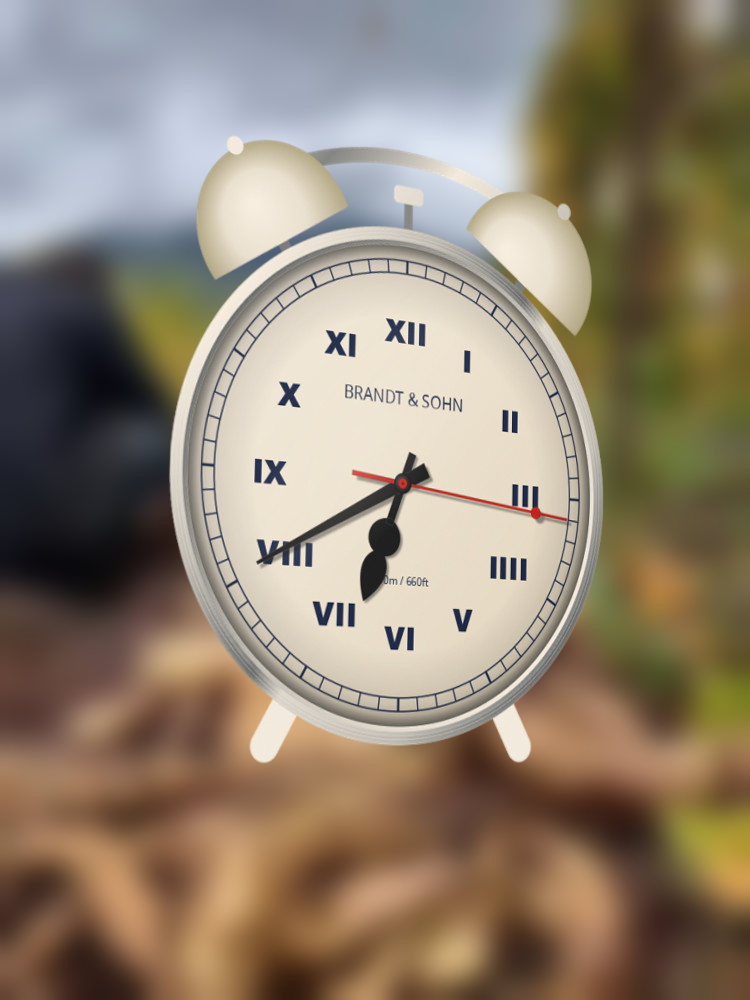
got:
6:40:16
